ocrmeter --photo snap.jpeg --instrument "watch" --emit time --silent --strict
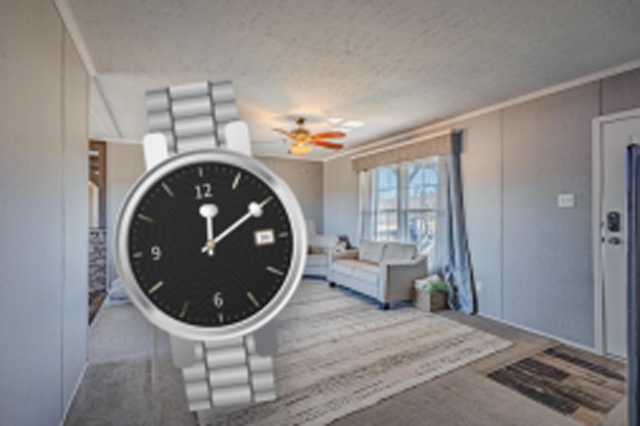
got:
12:10
